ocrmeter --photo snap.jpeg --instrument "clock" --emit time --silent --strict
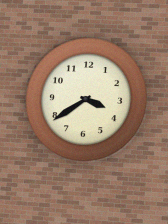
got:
3:39
